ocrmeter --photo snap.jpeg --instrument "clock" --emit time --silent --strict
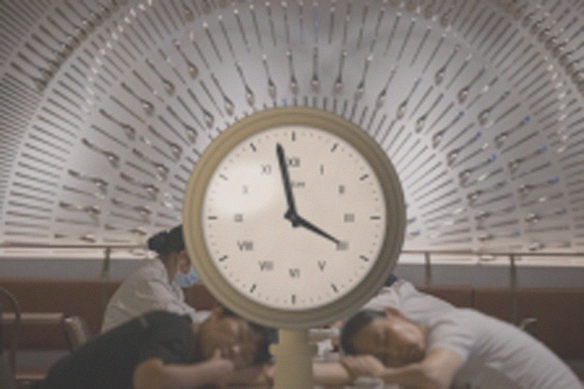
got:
3:58
